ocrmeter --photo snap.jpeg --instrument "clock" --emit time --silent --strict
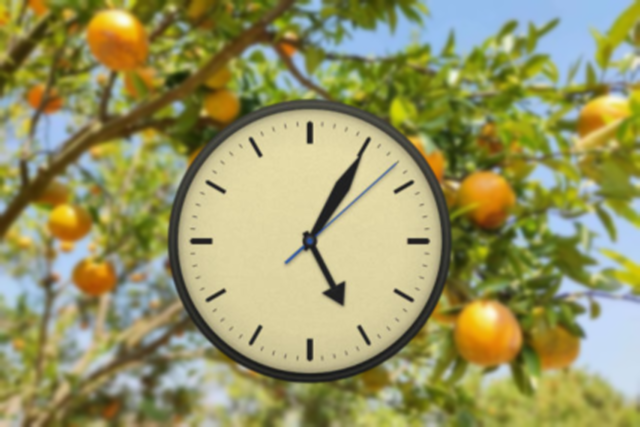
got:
5:05:08
